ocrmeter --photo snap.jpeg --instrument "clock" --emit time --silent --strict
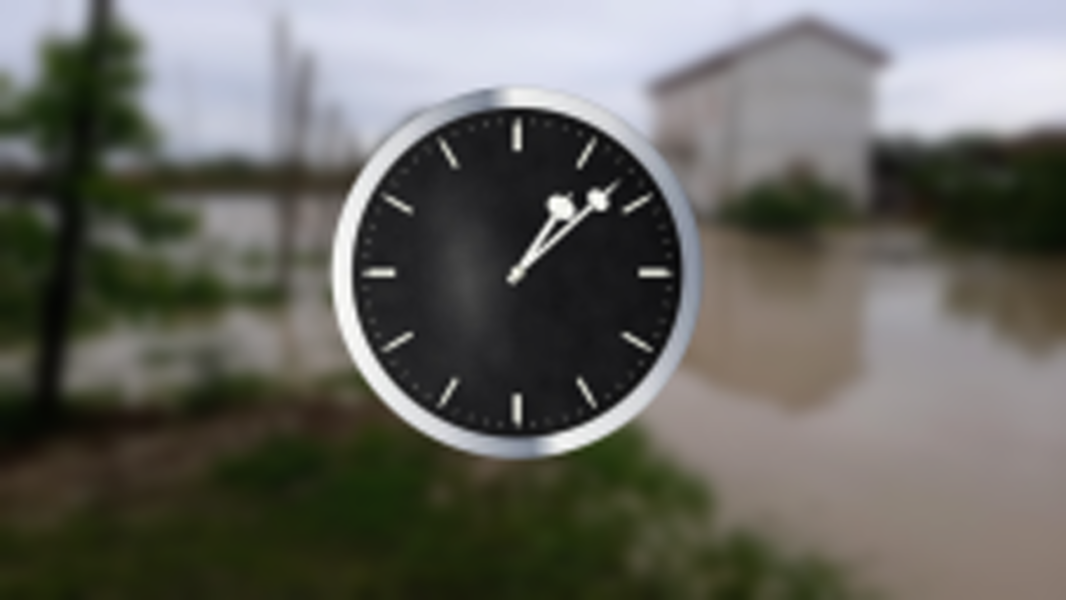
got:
1:08
